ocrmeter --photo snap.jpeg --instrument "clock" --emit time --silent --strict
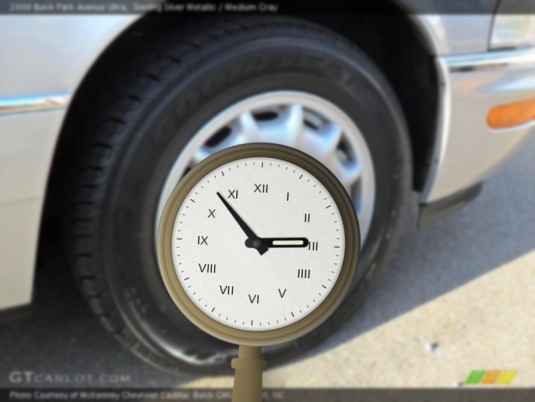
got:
2:53
